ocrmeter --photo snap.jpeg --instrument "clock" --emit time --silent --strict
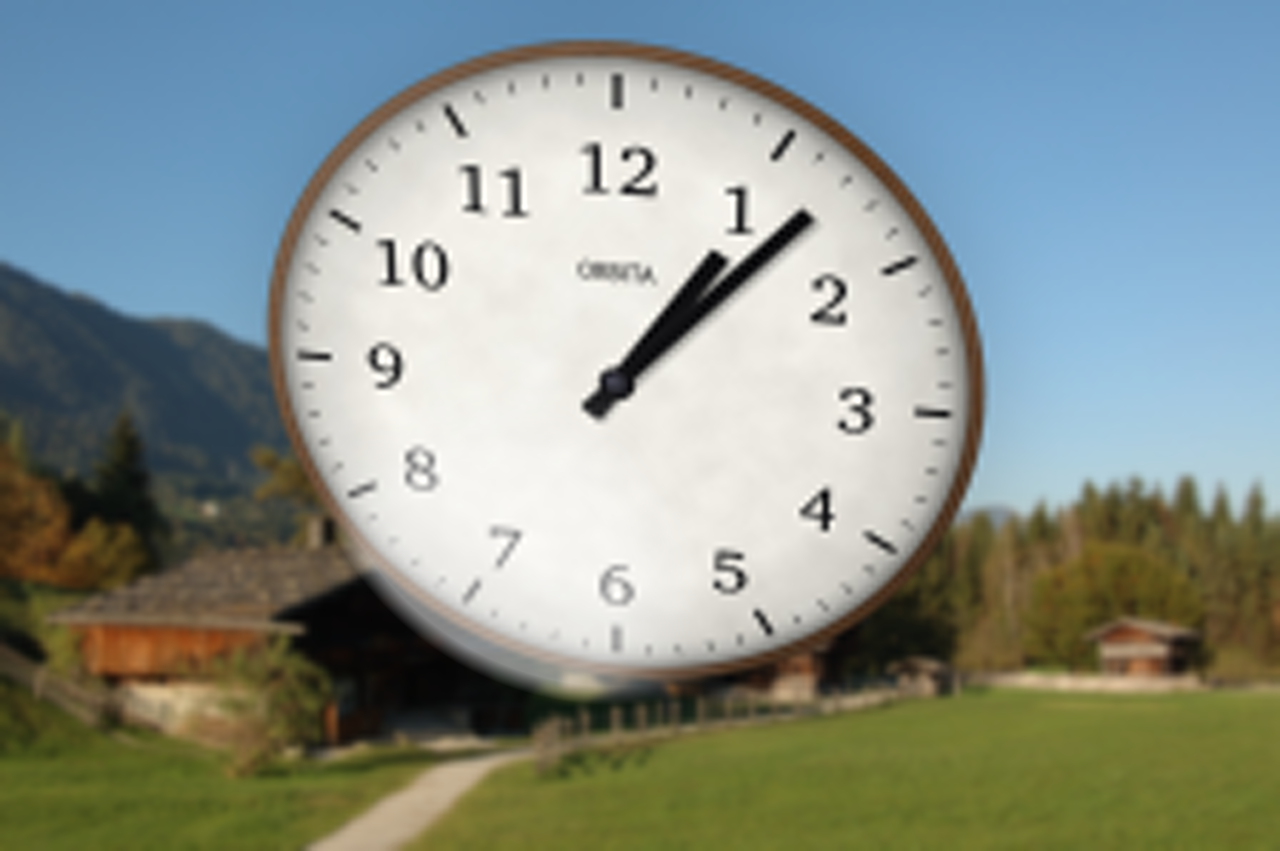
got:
1:07
